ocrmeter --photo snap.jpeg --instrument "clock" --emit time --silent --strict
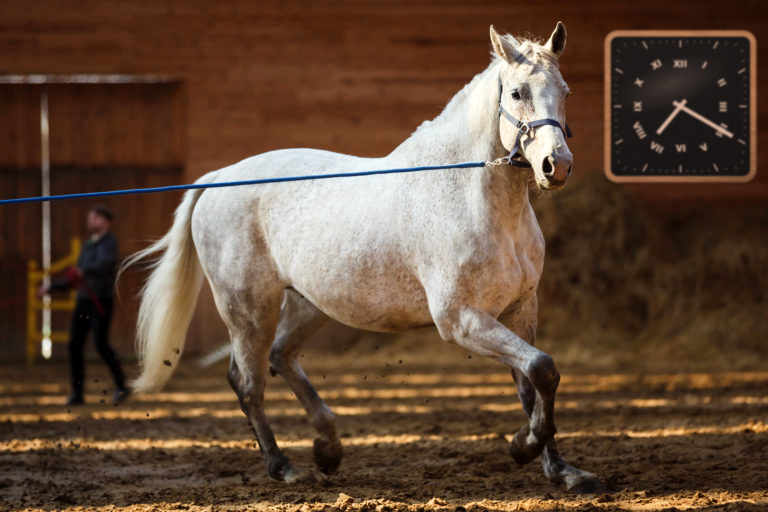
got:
7:20
